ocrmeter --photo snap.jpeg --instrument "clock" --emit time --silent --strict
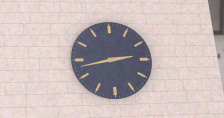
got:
2:43
